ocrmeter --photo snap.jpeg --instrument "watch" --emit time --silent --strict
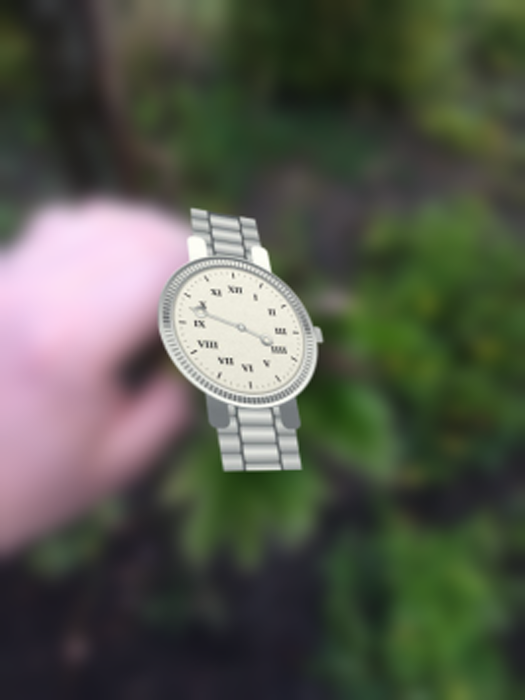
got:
3:48
